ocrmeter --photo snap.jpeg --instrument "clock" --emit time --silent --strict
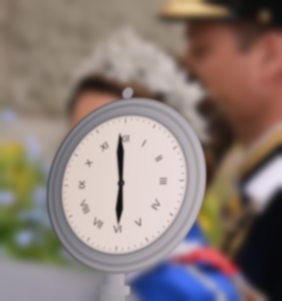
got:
5:59
